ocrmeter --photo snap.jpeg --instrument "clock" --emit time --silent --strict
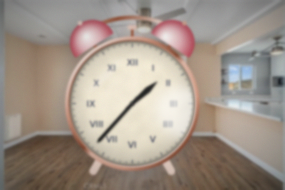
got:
1:37
